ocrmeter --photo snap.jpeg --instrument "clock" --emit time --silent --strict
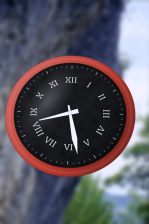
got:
8:28
